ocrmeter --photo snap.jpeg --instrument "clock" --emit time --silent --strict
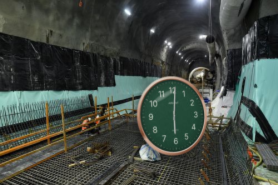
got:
6:01
